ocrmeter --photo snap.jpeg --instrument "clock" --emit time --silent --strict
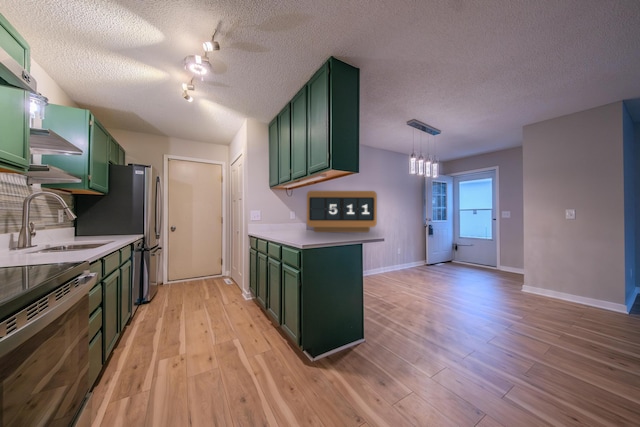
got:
5:11
